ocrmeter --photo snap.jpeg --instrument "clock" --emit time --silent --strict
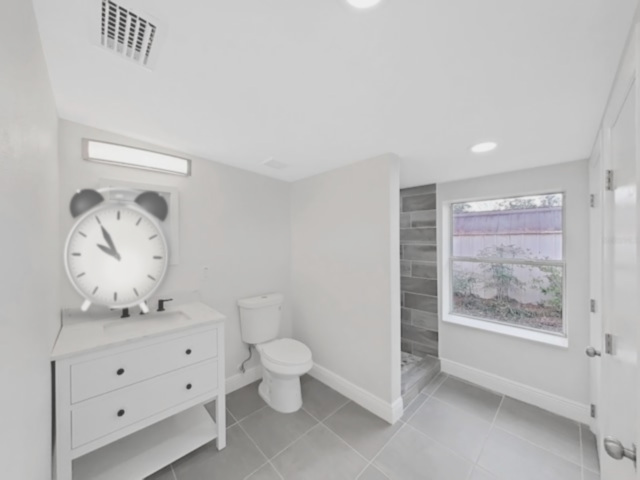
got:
9:55
